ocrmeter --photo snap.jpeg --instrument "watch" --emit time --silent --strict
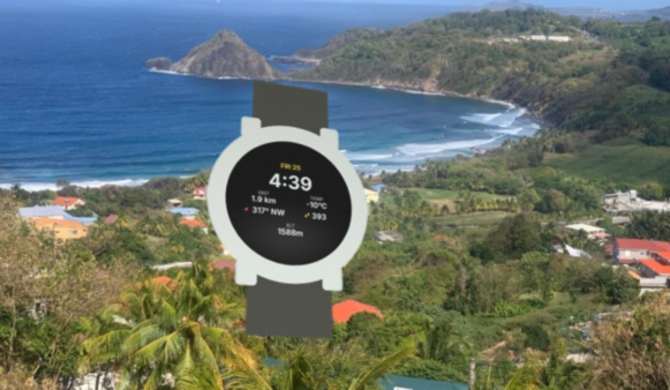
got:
4:39
